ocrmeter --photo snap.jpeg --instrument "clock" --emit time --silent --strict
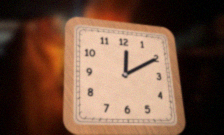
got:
12:10
